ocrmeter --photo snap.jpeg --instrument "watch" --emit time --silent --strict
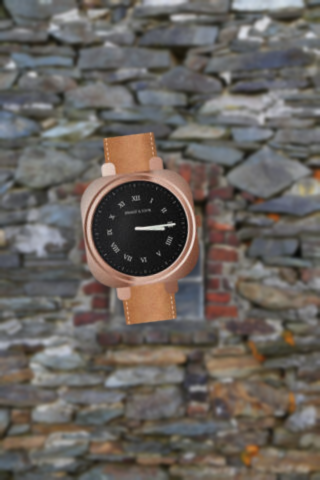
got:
3:15
